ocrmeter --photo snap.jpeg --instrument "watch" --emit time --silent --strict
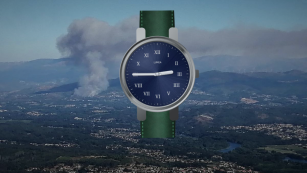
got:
2:45
